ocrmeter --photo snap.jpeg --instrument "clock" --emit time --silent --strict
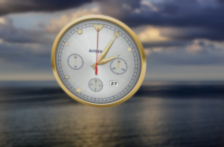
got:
2:05
